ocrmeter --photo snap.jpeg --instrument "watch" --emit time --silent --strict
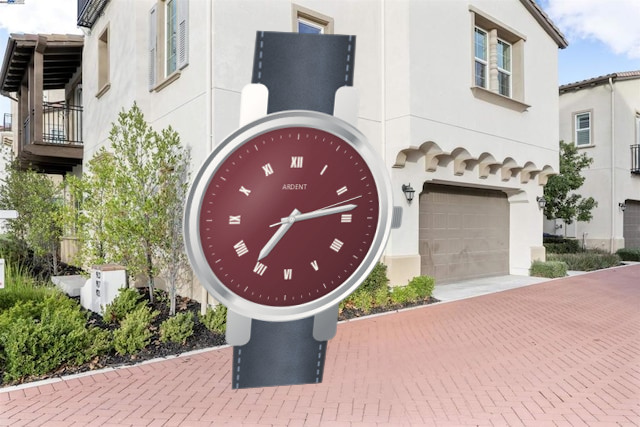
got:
7:13:12
